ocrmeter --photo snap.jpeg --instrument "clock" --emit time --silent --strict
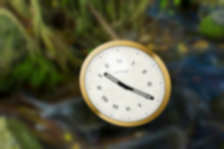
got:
10:20
